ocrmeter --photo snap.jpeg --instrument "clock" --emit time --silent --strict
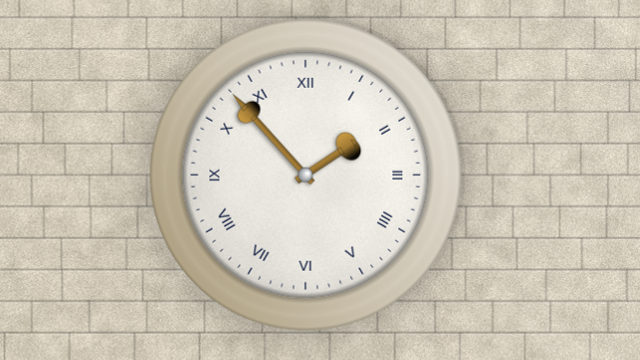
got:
1:53
